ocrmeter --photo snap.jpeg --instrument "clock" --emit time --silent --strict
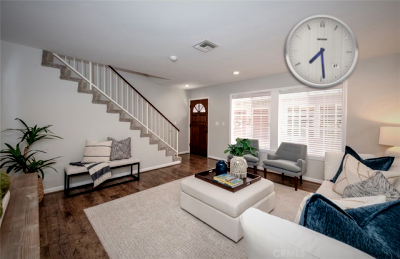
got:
7:29
